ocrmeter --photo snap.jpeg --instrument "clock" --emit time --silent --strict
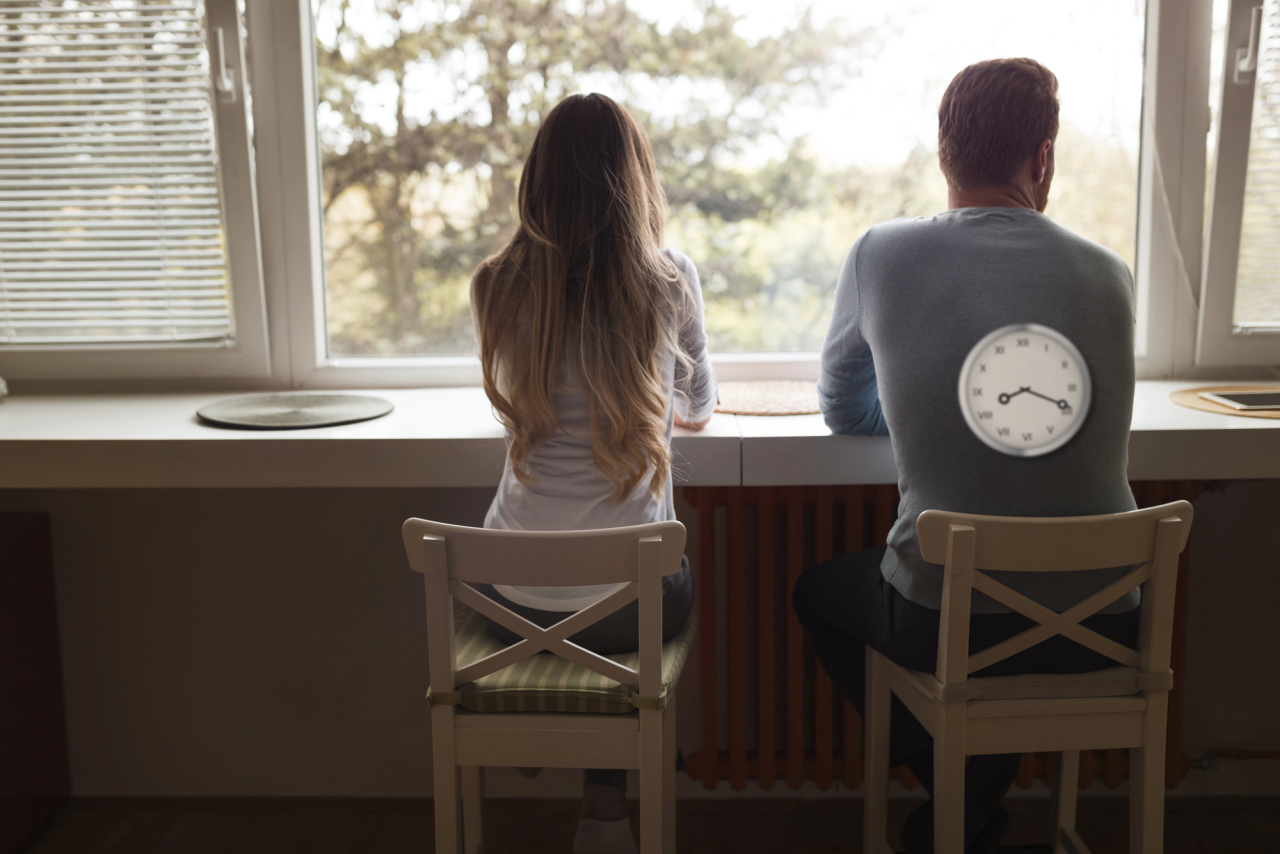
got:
8:19
